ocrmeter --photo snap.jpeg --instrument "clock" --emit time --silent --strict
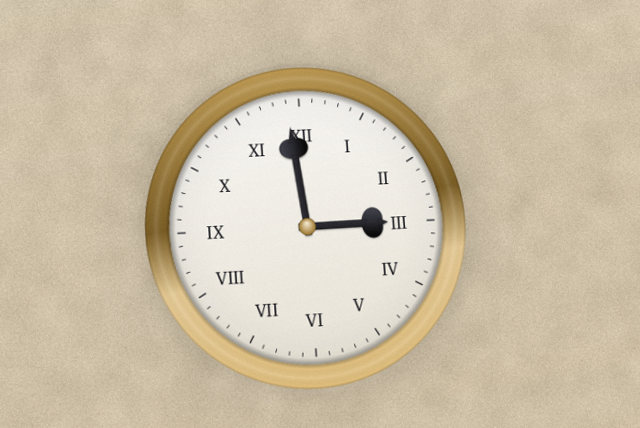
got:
2:59
